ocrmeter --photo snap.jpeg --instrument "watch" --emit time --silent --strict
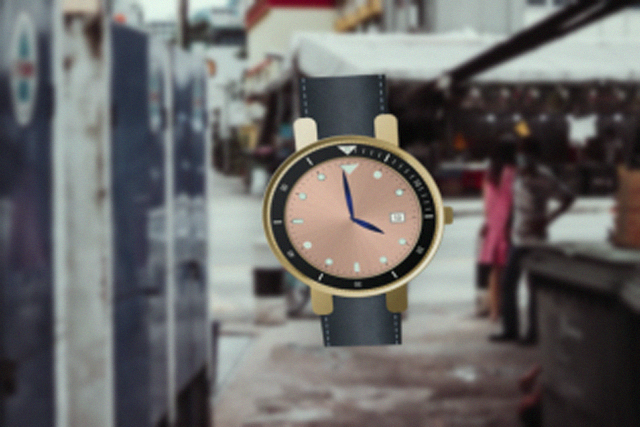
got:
3:59
